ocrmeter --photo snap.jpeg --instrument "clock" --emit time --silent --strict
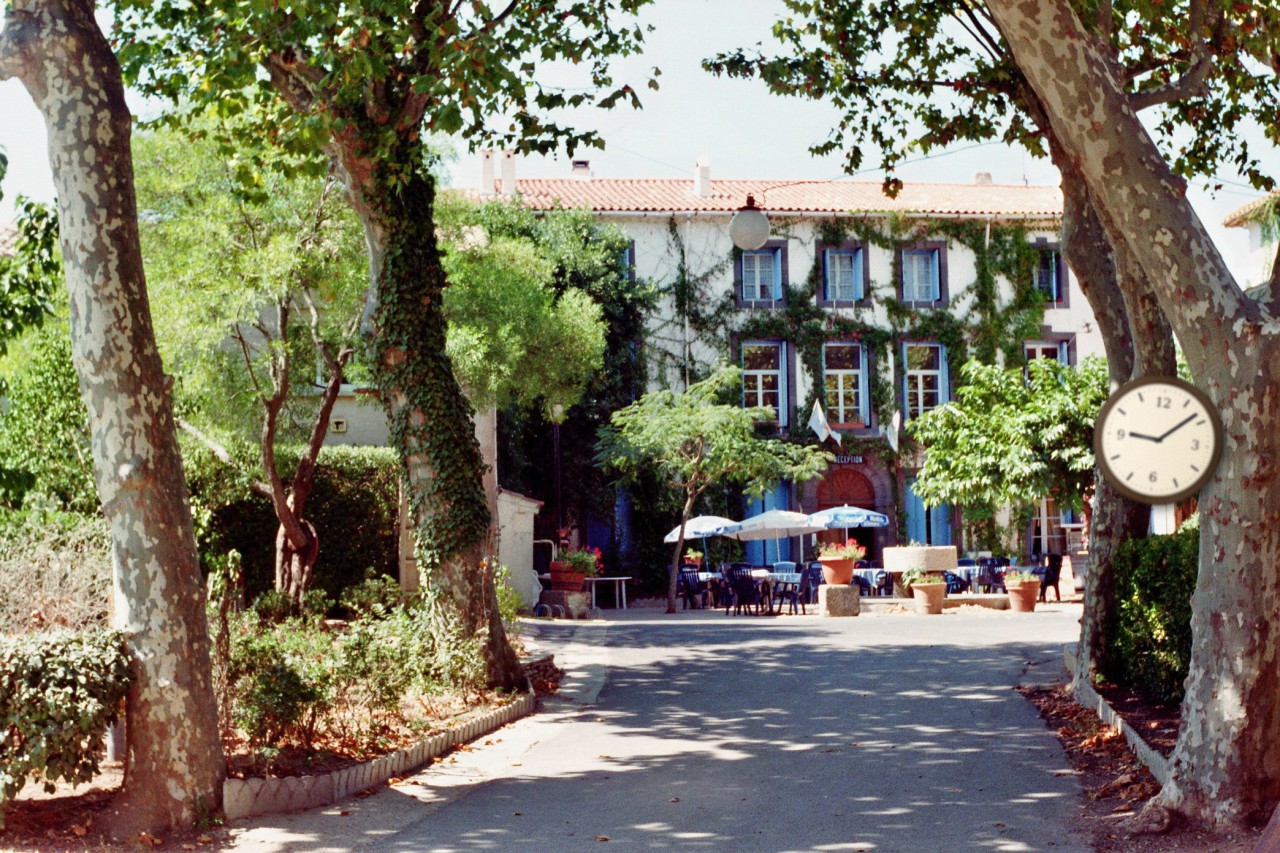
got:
9:08
